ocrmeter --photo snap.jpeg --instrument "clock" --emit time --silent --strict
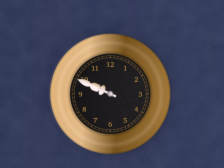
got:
9:49
